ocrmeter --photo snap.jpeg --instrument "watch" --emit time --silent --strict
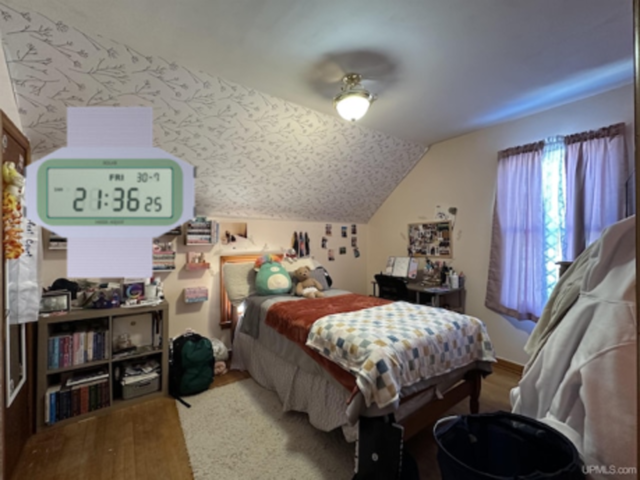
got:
21:36:25
